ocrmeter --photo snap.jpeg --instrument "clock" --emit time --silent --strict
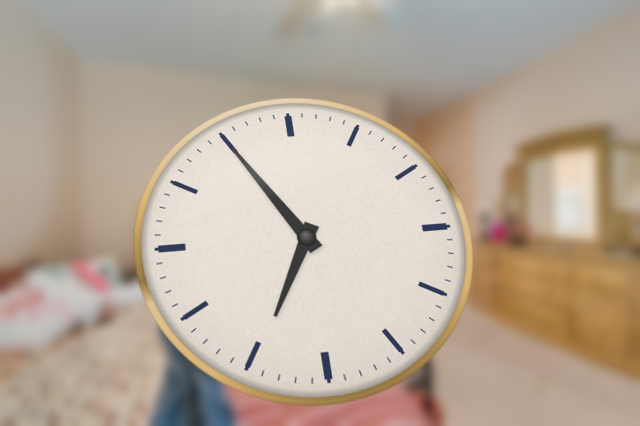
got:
6:55
